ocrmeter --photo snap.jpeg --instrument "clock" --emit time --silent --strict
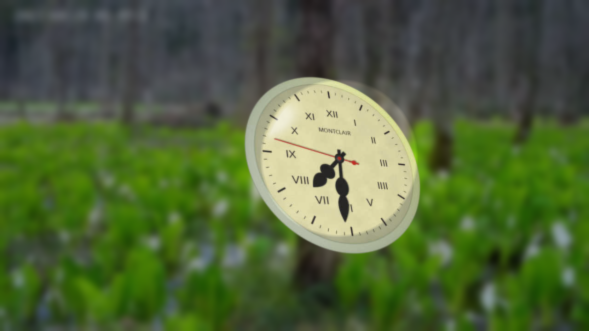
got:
7:30:47
